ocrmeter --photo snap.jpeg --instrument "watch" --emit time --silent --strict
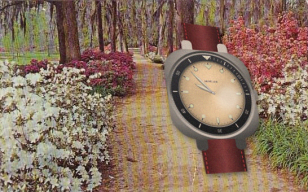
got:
9:53
